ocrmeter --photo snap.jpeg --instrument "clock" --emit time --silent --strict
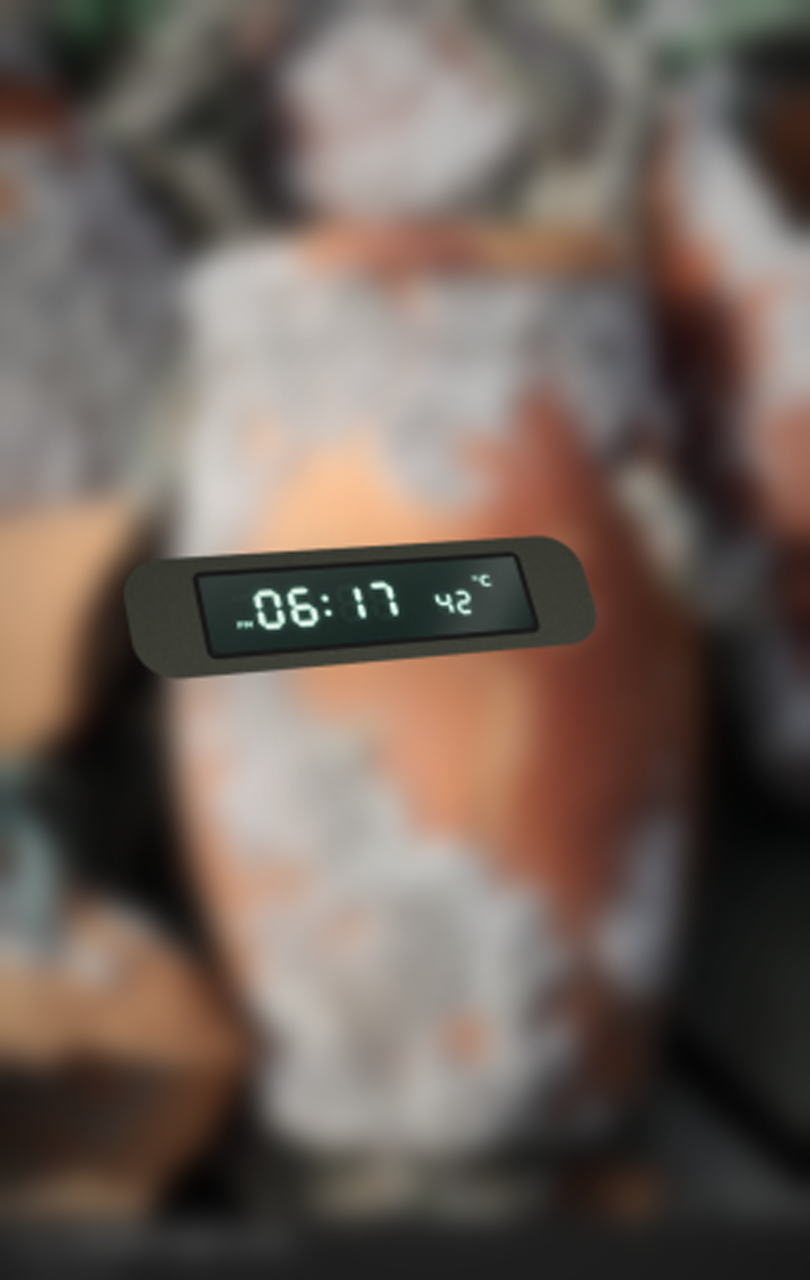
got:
6:17
